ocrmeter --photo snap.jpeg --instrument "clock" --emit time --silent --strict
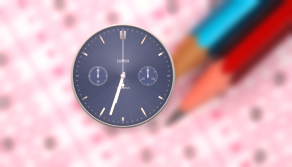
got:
6:33
